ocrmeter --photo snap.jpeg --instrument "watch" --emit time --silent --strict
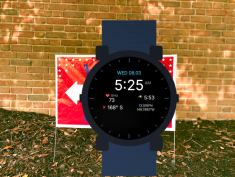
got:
5:25
